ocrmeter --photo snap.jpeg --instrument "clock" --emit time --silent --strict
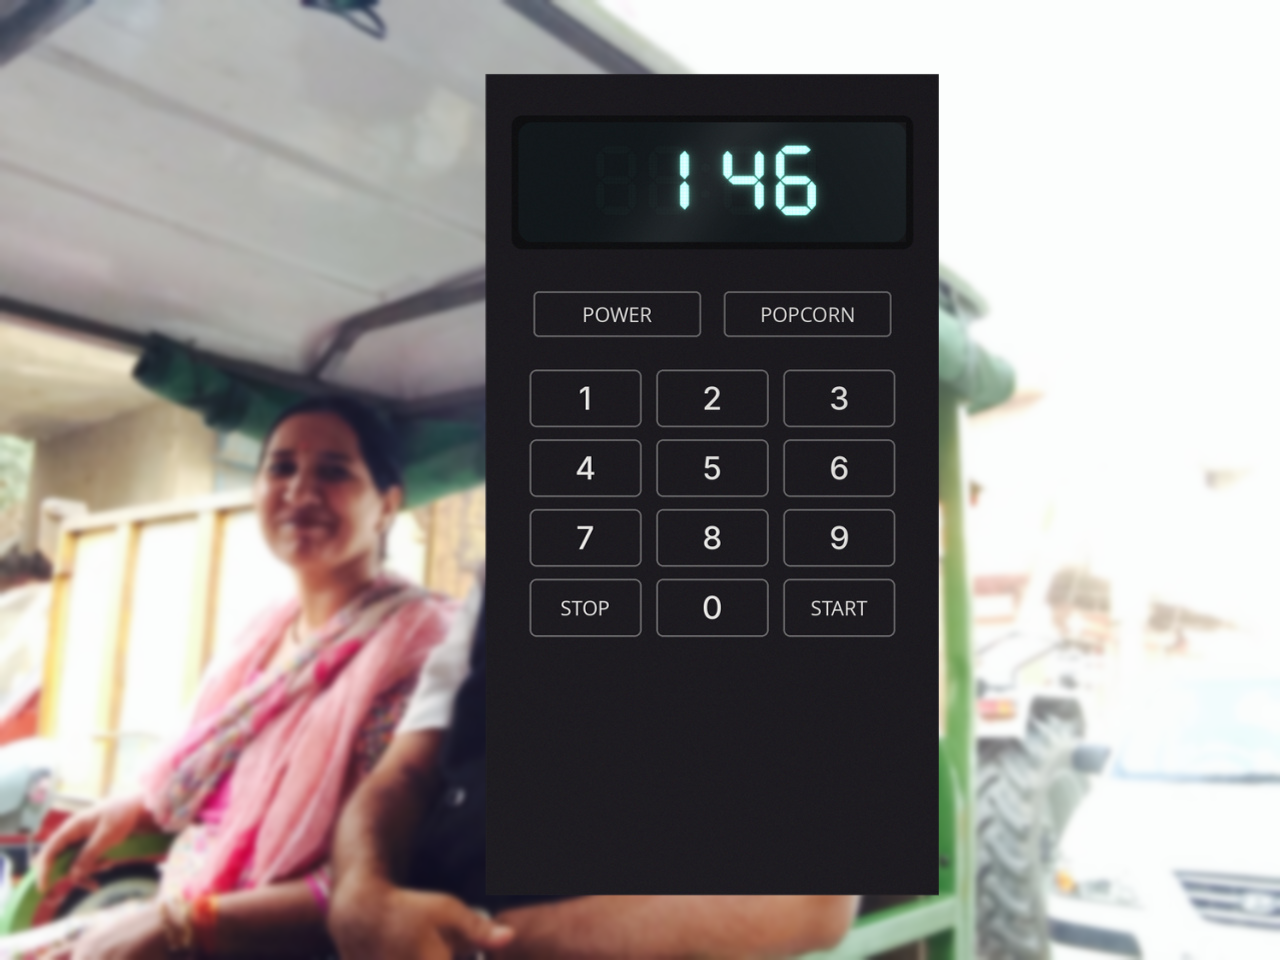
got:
1:46
